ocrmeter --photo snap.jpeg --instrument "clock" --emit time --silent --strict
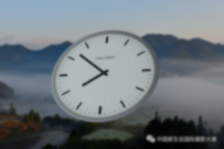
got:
7:52
